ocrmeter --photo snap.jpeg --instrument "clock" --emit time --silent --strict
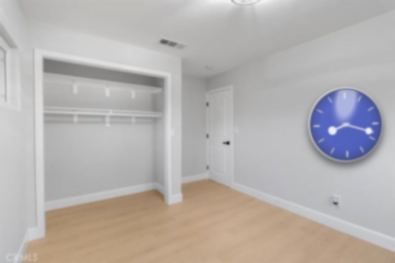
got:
8:18
